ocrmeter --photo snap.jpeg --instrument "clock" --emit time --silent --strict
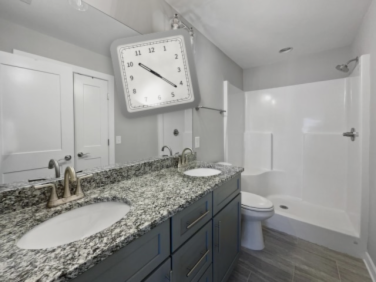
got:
10:22
